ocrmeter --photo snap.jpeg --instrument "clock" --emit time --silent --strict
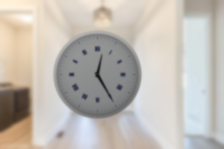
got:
12:25
